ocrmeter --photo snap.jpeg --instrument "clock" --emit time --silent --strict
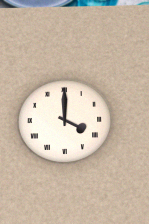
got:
4:00
